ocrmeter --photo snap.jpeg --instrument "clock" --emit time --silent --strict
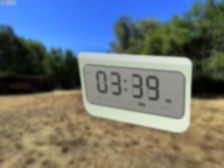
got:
3:39
